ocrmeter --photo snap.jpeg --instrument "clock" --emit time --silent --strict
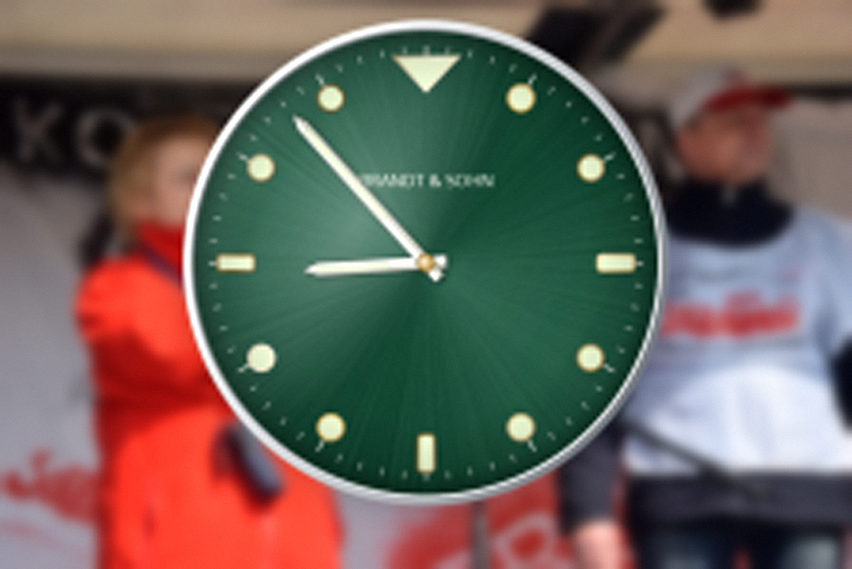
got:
8:53
